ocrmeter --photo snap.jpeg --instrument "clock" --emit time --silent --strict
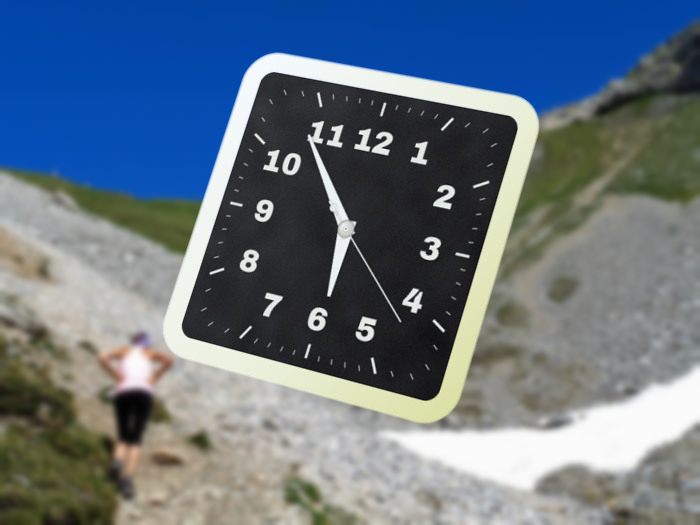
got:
5:53:22
